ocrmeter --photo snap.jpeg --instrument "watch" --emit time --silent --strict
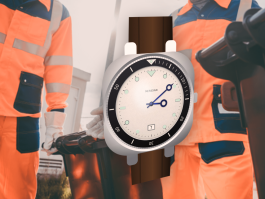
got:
3:09
